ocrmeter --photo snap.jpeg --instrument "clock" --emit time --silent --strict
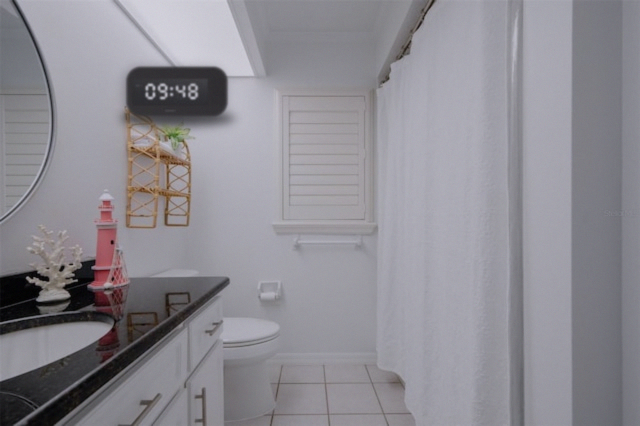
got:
9:48
